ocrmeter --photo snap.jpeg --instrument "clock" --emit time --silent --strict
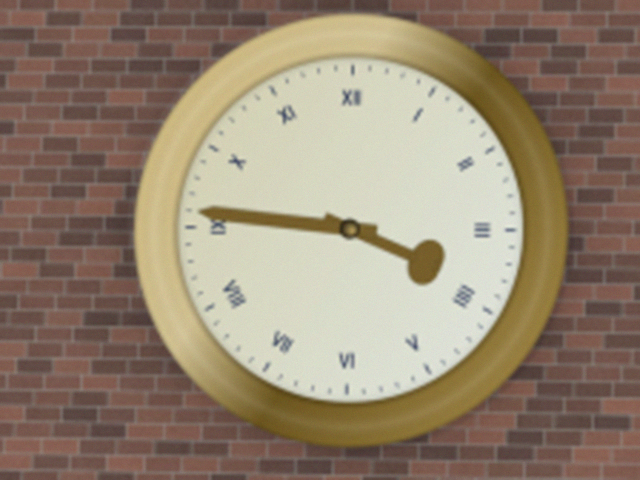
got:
3:46
